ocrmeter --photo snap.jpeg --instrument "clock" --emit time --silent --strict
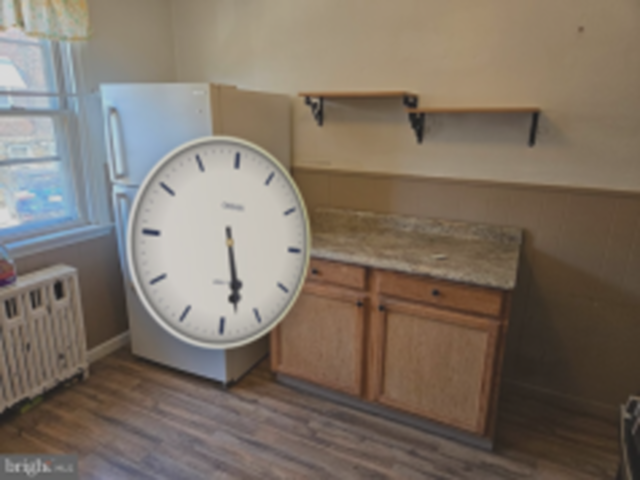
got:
5:28
